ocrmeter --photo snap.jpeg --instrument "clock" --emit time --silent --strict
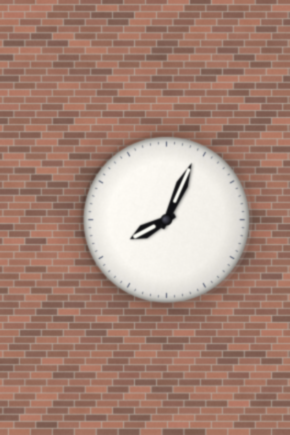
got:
8:04
